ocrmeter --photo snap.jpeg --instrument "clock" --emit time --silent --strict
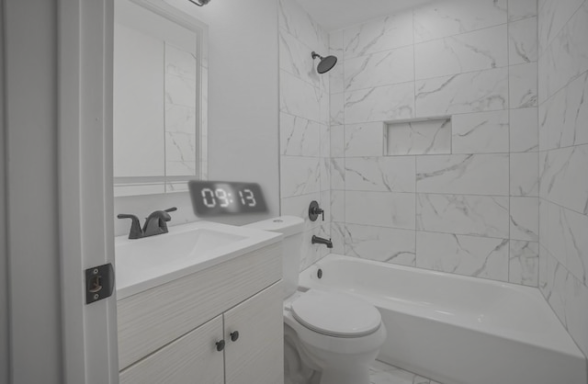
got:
9:13
